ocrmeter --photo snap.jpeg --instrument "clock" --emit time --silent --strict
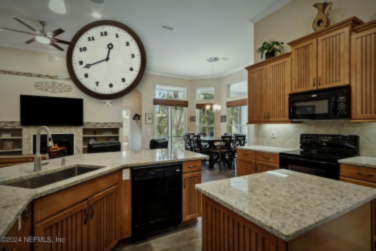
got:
12:43
